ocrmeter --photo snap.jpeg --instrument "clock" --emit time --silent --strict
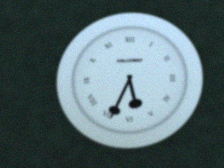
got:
5:34
